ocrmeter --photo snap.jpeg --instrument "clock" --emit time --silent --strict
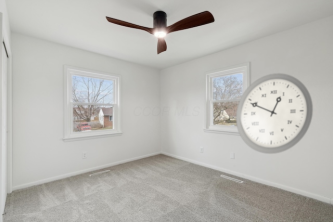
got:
12:49
